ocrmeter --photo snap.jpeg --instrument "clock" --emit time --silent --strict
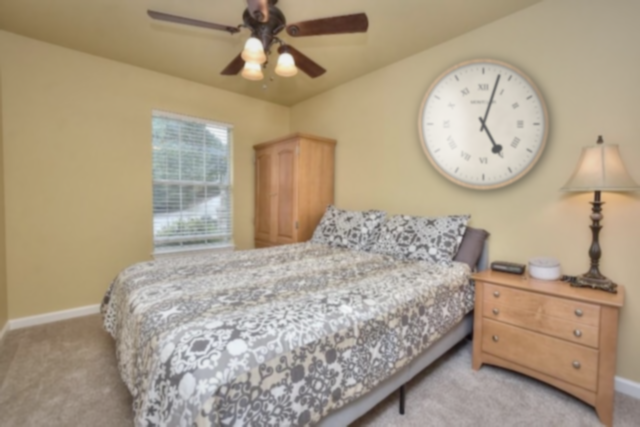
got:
5:03
